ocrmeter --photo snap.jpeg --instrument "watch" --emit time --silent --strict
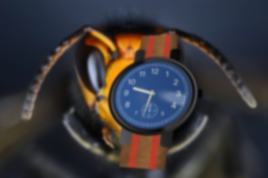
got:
9:32
